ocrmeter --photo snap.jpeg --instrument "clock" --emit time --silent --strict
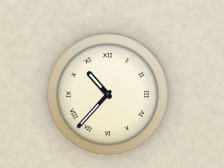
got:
10:37
